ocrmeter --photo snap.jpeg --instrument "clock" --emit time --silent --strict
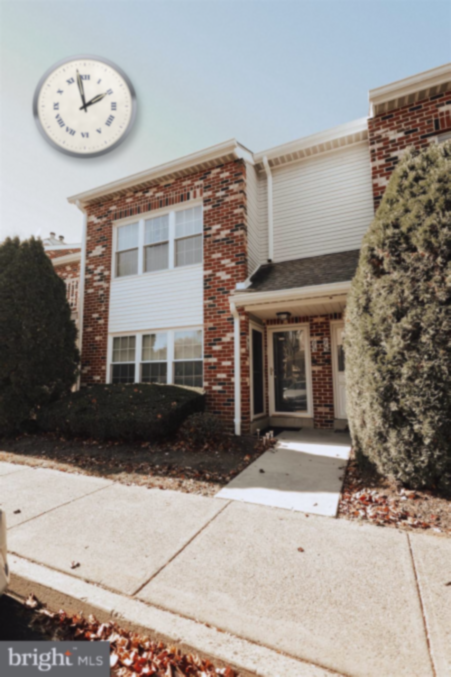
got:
1:58
